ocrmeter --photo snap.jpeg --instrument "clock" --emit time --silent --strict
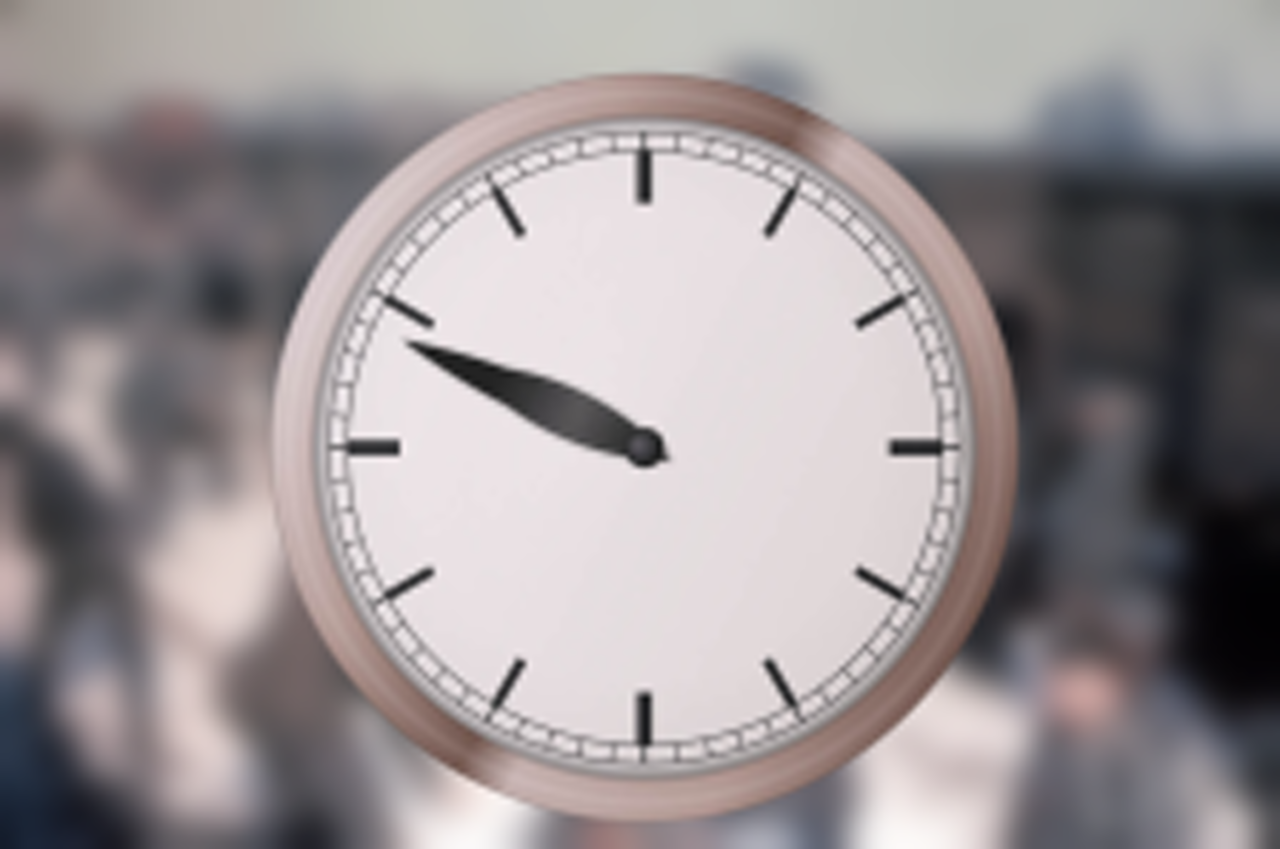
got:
9:49
